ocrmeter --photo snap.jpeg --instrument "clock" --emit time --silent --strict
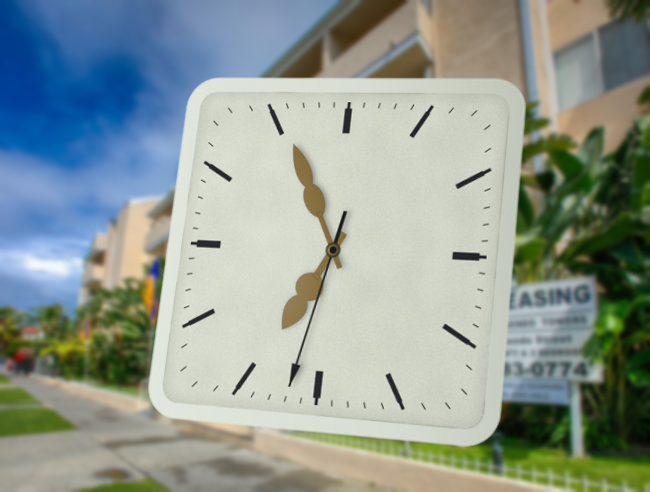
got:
6:55:32
